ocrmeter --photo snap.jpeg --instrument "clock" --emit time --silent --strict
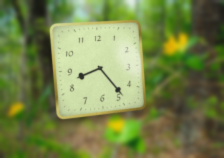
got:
8:24
